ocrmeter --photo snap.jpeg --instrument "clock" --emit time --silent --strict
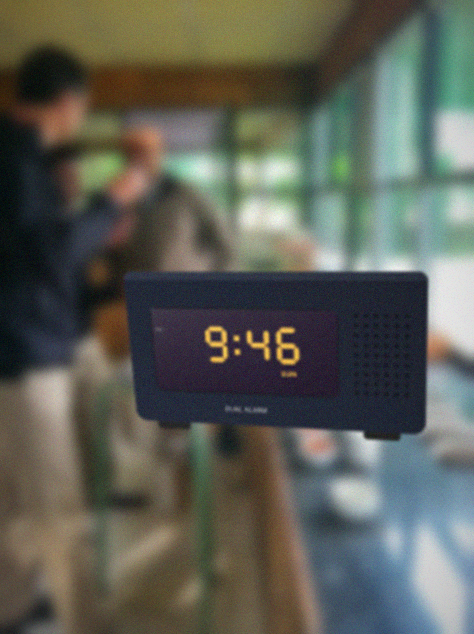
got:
9:46
